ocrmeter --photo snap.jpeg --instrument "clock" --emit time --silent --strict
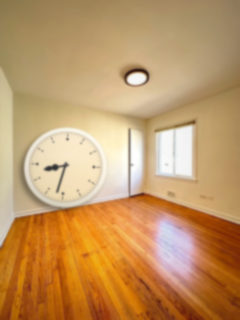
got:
8:32
